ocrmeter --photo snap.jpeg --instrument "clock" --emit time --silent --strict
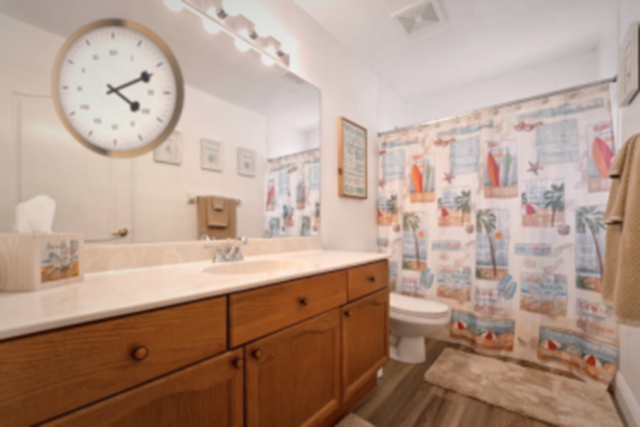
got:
4:11
